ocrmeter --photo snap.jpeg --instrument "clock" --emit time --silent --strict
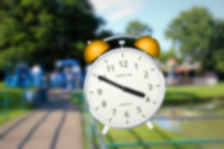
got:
3:50
